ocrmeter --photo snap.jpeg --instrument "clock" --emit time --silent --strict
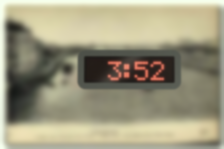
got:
3:52
